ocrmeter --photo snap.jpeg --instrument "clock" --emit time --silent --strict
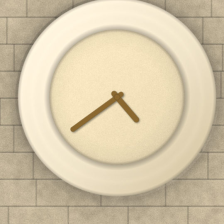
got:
4:39
